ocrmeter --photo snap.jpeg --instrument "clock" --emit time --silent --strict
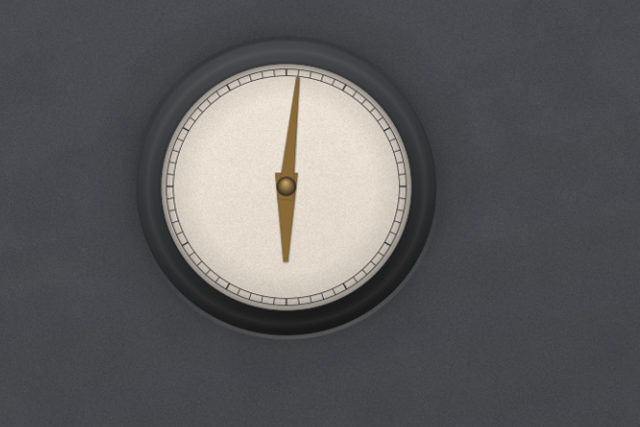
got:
6:01
